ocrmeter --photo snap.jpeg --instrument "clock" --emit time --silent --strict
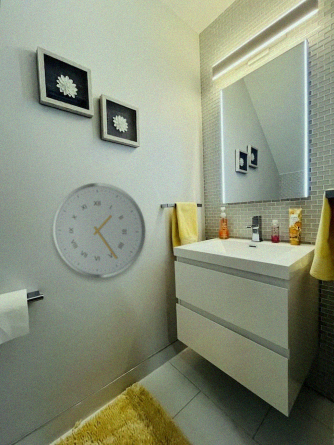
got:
1:24
